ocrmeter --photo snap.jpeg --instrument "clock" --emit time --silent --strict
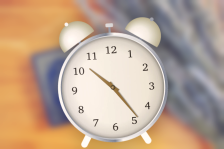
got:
10:24
